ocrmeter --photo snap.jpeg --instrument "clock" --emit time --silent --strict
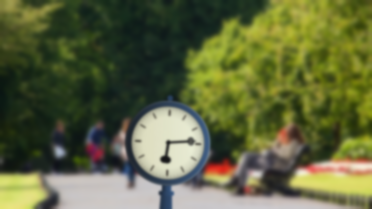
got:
6:14
